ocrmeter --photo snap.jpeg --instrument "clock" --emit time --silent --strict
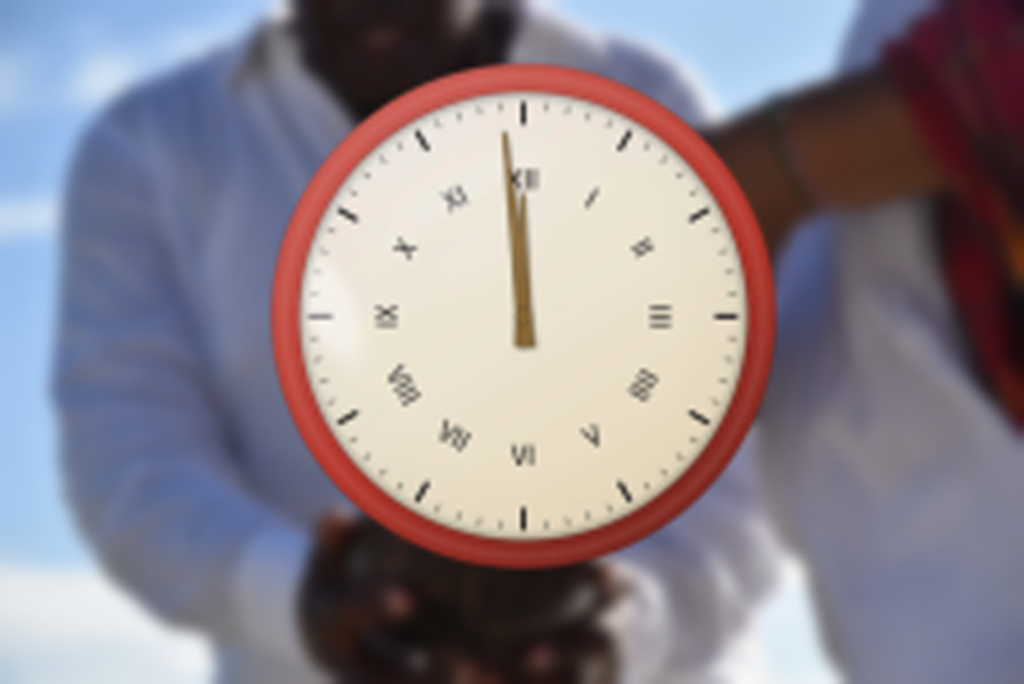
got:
11:59
